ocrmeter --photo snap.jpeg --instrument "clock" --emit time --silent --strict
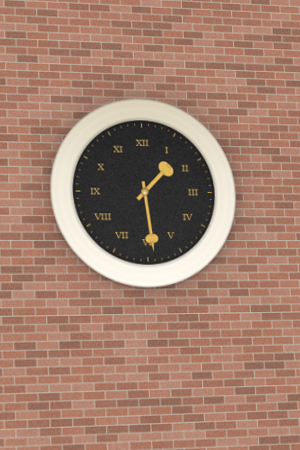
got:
1:29
